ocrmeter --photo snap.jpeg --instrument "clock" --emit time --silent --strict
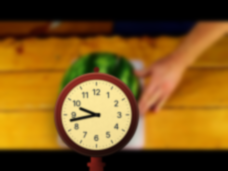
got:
9:43
